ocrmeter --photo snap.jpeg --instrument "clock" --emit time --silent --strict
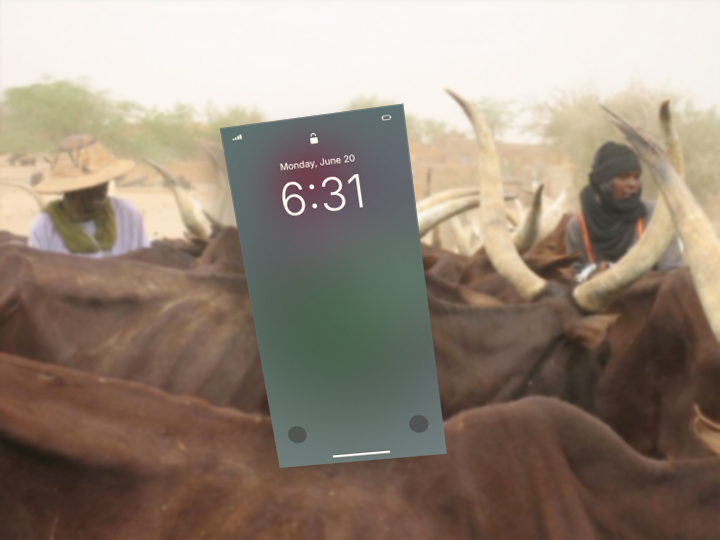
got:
6:31
